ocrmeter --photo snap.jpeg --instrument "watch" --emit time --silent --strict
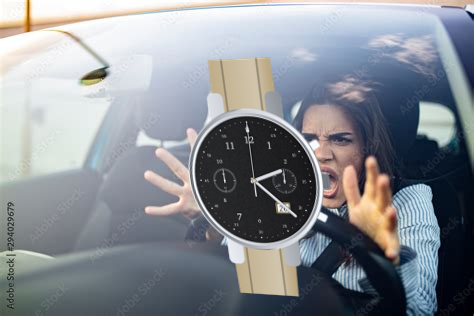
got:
2:22
